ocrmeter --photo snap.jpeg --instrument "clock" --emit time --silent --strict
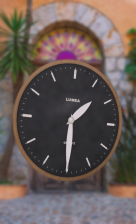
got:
1:30
